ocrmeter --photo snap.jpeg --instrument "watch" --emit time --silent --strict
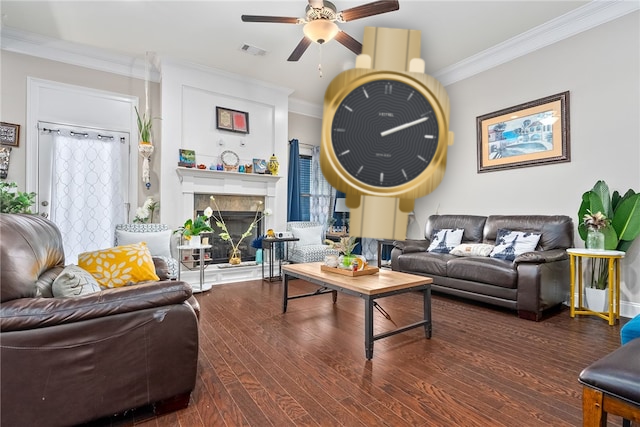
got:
2:11
